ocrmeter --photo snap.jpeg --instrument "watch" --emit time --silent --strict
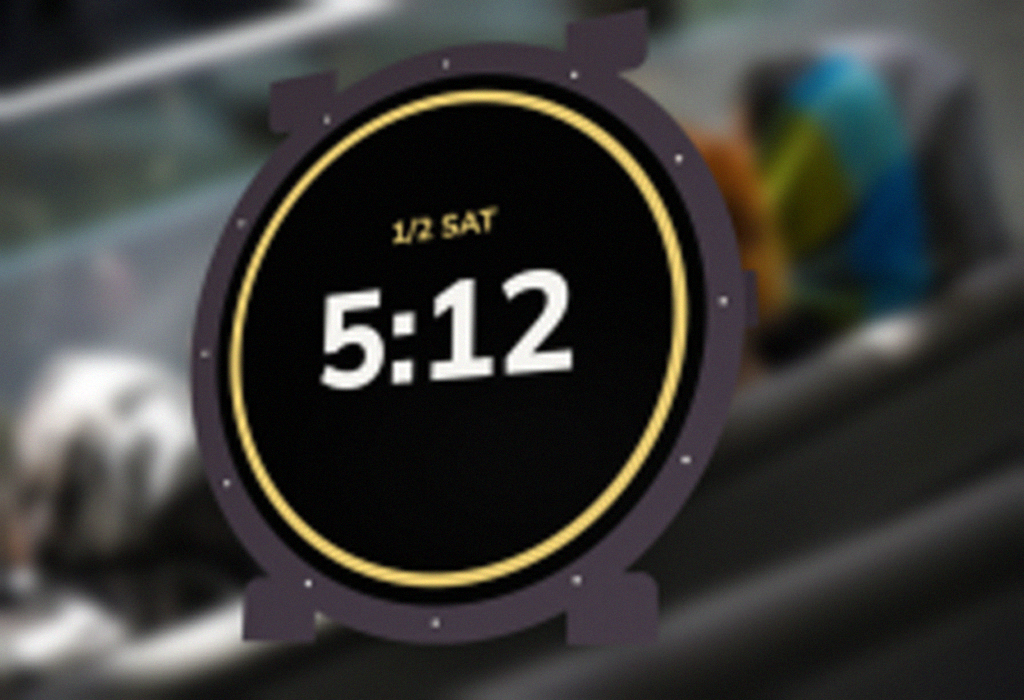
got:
5:12
